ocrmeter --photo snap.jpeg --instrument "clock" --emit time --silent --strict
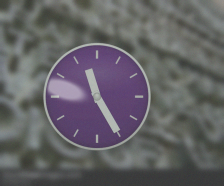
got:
11:25
